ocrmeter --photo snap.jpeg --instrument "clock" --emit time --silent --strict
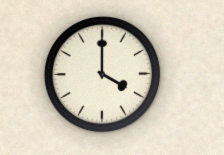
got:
4:00
